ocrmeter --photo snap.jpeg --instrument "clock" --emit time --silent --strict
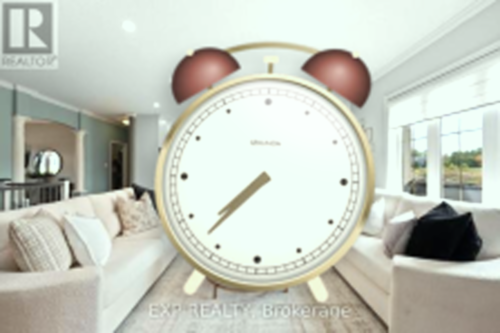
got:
7:37
